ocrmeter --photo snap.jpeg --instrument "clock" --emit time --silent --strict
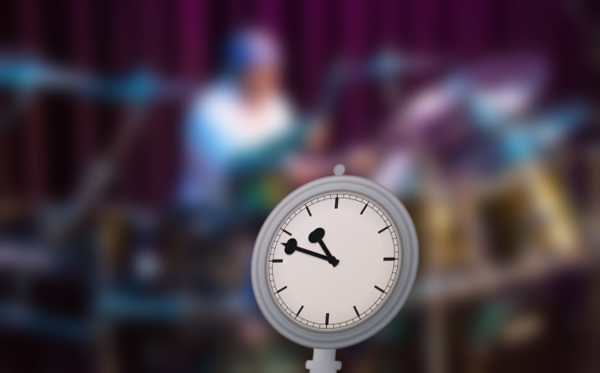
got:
10:48
